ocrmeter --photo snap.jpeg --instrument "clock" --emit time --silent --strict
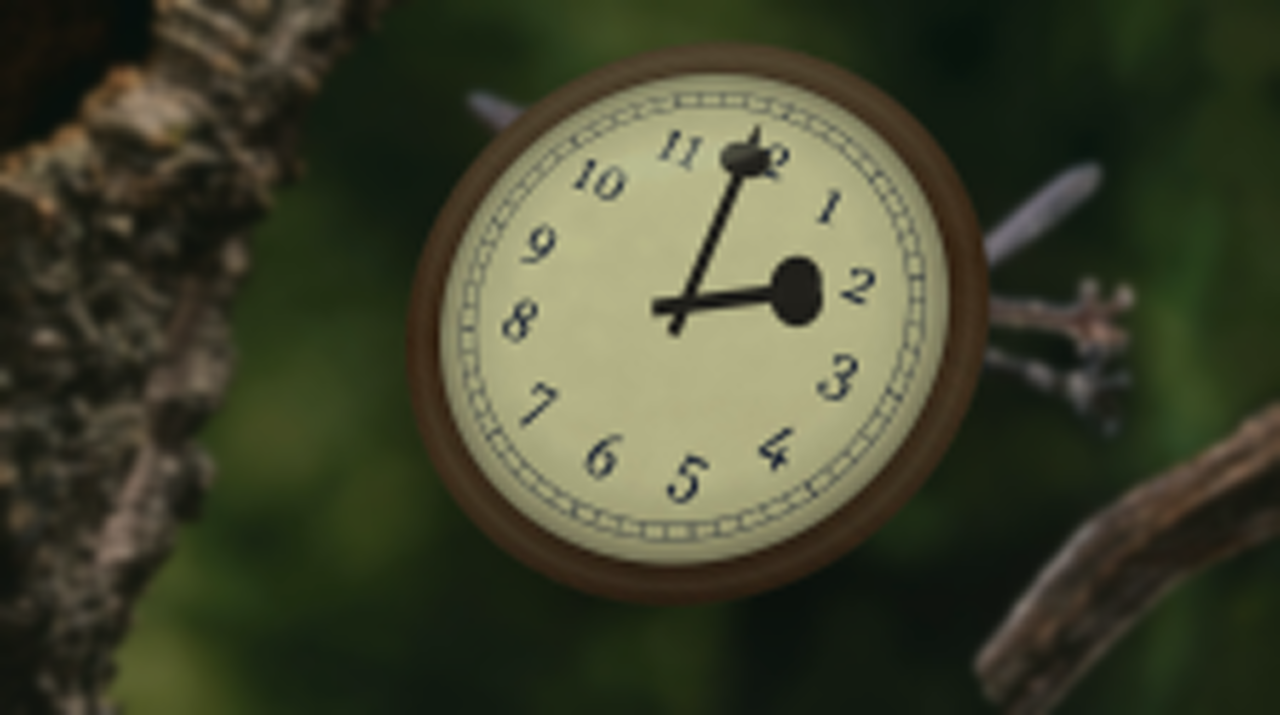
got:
1:59
